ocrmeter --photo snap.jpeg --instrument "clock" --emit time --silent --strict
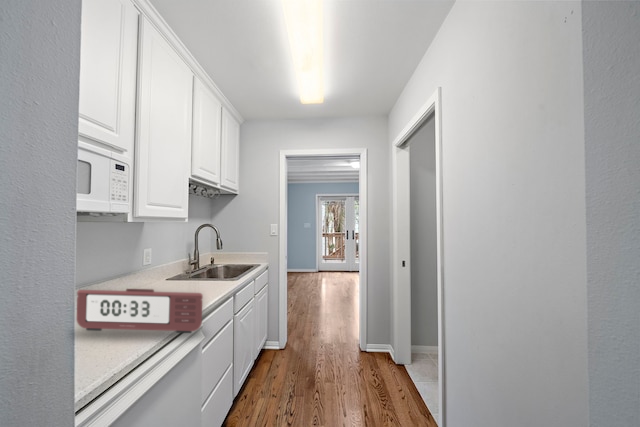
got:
0:33
